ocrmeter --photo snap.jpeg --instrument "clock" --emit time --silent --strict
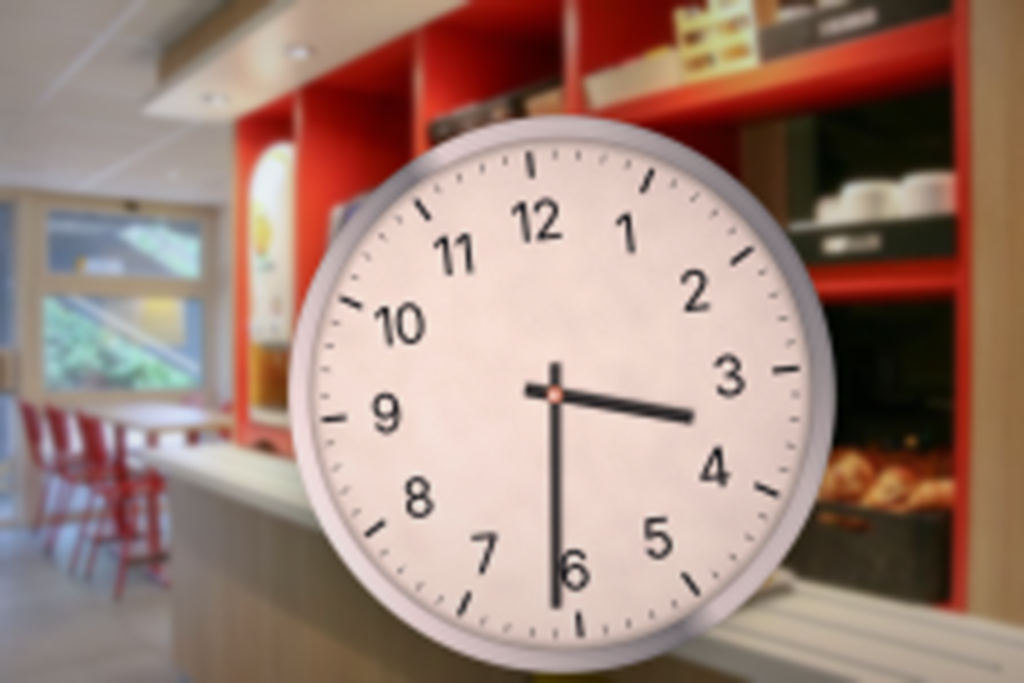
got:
3:31
